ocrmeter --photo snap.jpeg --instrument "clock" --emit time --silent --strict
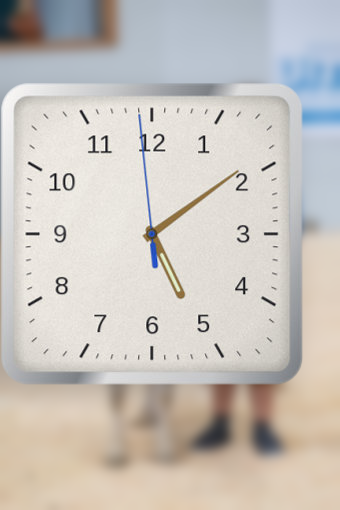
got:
5:08:59
